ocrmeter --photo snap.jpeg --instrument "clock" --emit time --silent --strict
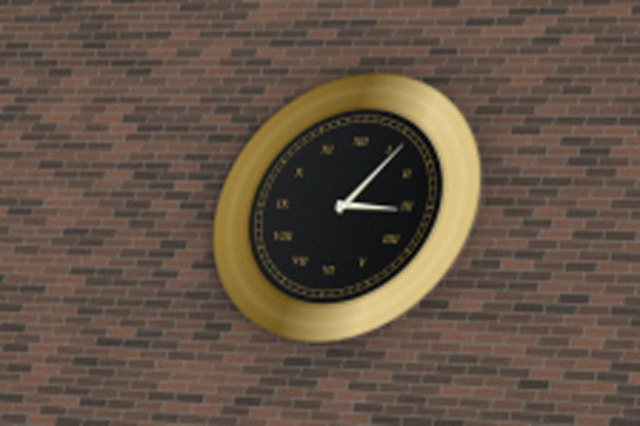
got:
3:06
